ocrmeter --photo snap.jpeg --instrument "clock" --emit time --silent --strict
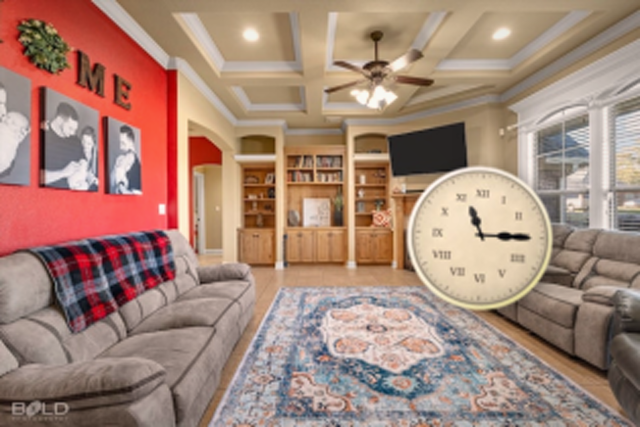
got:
11:15
